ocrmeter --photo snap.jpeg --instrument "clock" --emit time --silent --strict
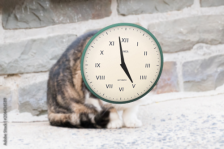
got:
4:58
